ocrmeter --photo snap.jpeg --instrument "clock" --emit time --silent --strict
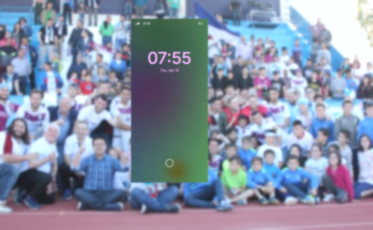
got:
7:55
